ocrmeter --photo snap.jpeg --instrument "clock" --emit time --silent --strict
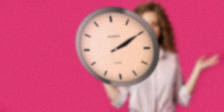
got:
2:10
